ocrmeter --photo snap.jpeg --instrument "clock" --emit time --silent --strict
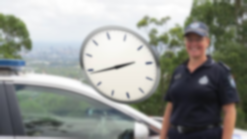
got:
2:44
